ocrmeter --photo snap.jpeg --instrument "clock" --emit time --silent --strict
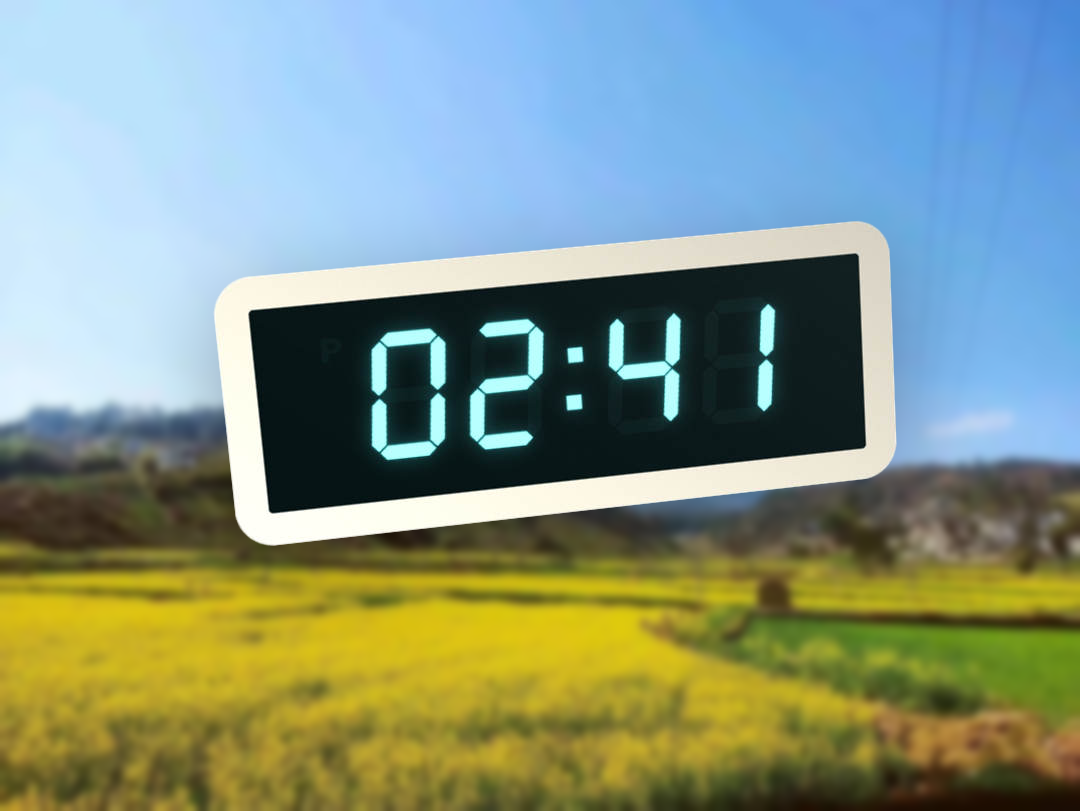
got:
2:41
